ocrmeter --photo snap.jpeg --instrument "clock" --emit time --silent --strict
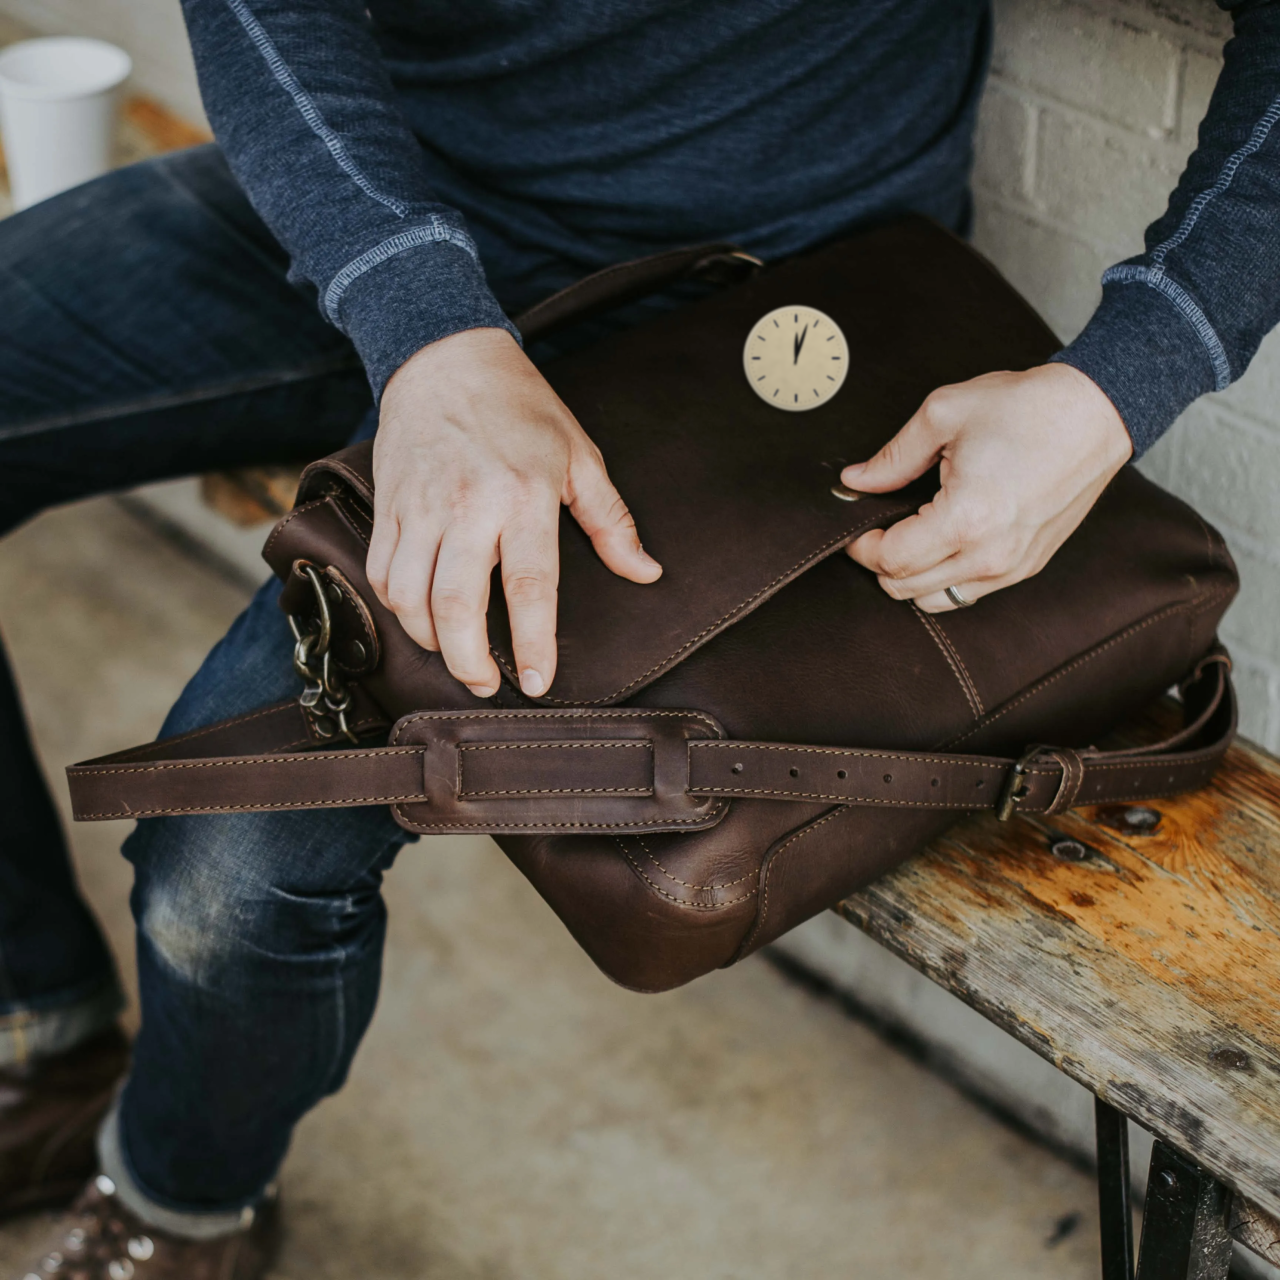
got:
12:03
